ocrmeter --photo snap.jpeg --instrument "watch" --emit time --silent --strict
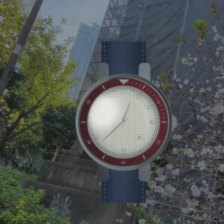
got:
12:38
